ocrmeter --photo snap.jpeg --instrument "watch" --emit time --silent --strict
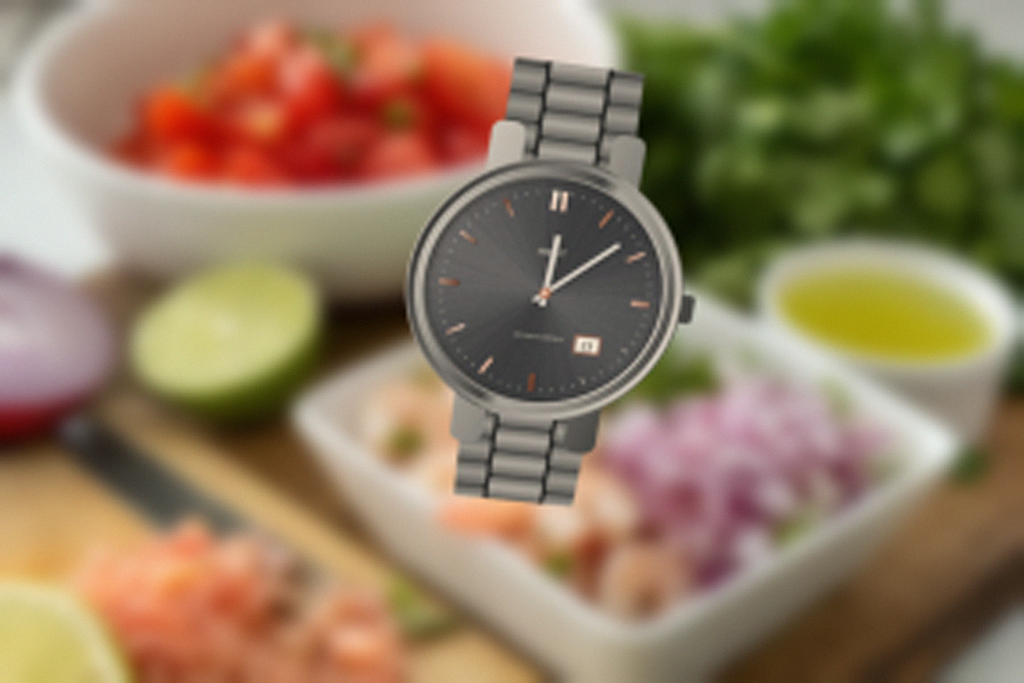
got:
12:08
